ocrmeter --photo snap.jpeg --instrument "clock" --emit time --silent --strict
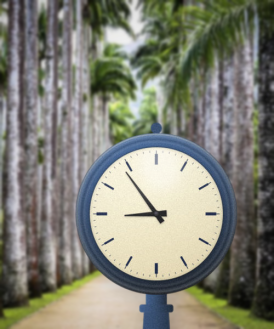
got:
8:54
